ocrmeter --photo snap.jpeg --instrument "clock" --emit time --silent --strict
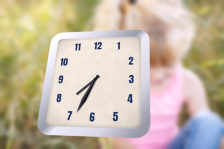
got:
7:34
